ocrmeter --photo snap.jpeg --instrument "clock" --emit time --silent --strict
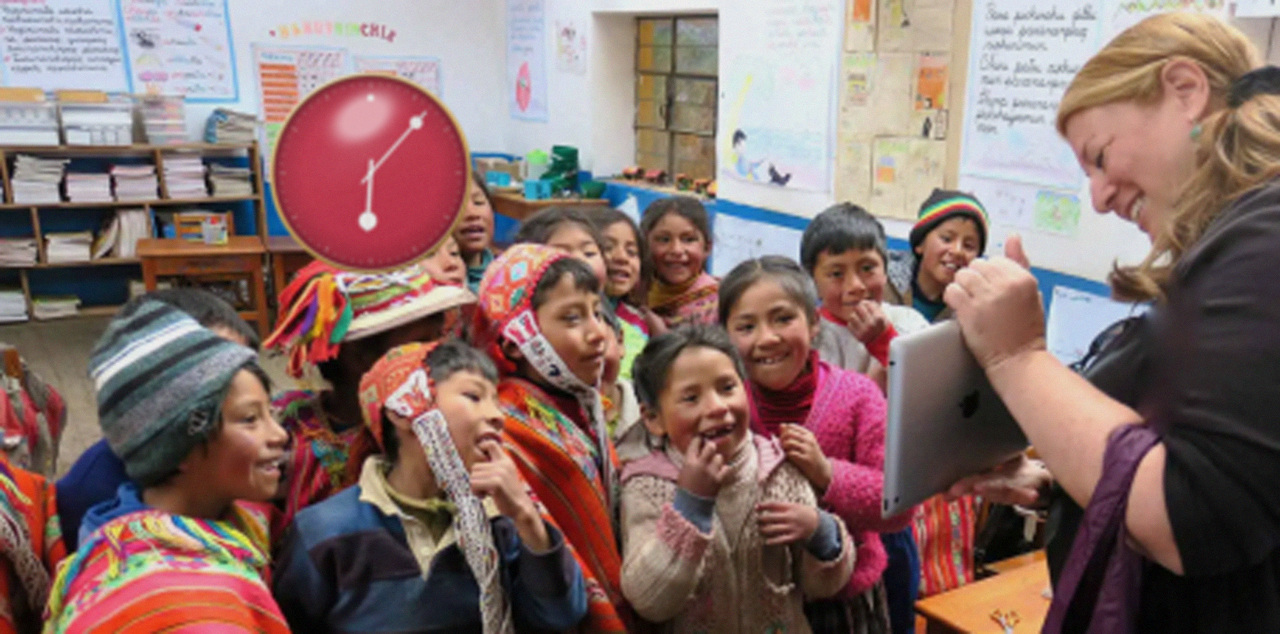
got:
6:07
